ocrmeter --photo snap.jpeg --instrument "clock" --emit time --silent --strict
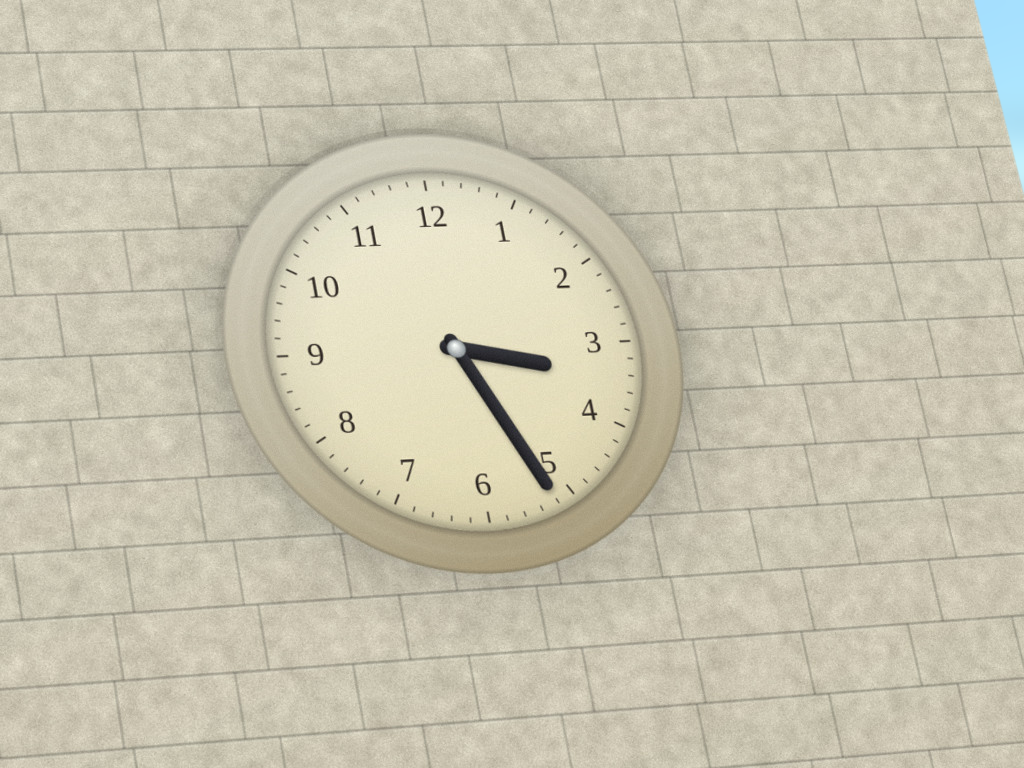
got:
3:26
